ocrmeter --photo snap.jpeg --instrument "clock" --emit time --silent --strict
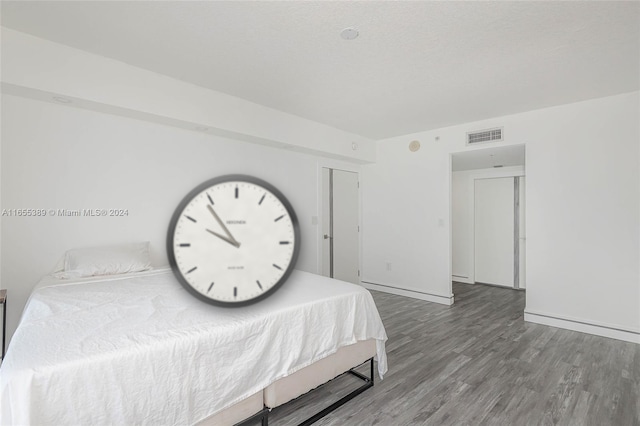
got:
9:54
